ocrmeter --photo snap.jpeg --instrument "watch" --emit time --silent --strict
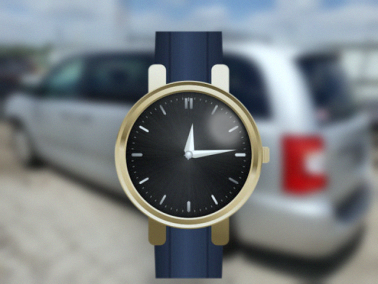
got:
12:14
